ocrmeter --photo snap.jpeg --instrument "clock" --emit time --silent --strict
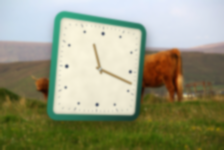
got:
11:18
